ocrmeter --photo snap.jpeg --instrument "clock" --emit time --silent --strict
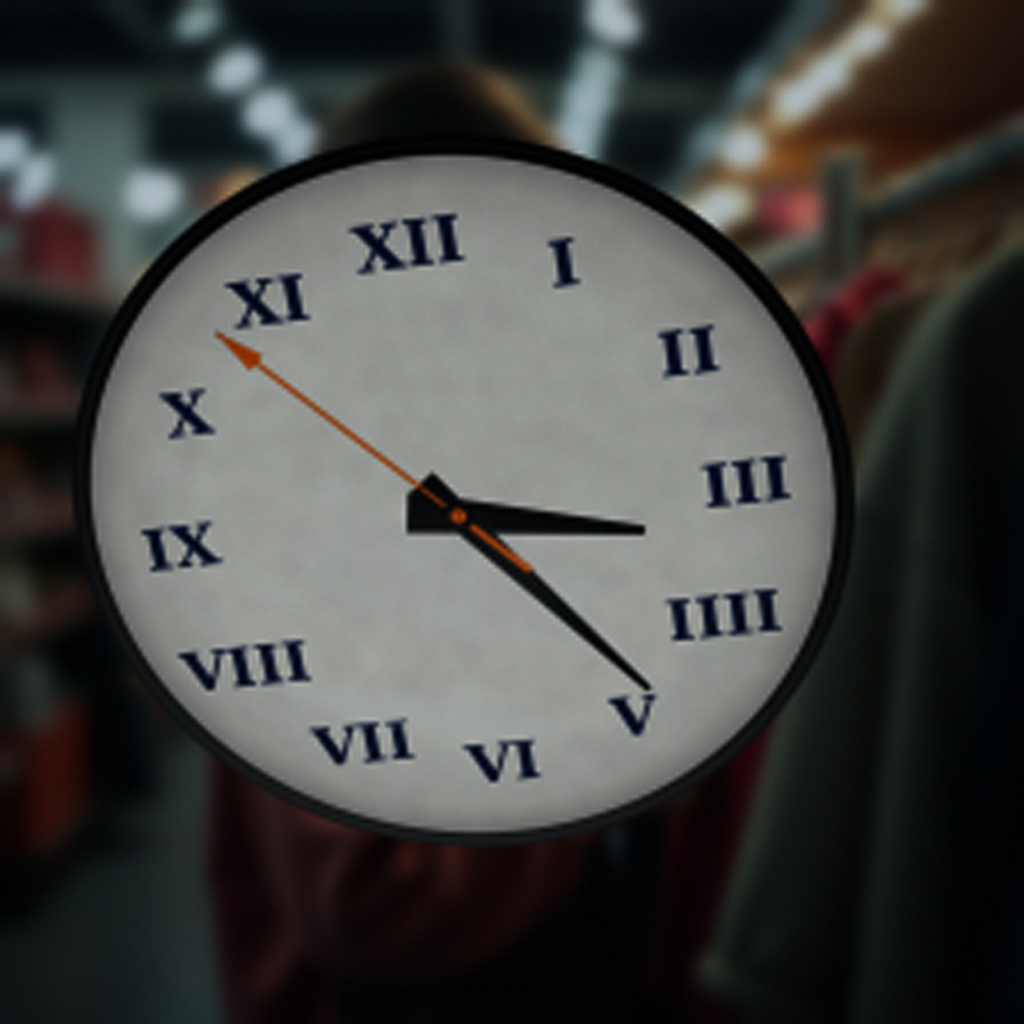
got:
3:23:53
